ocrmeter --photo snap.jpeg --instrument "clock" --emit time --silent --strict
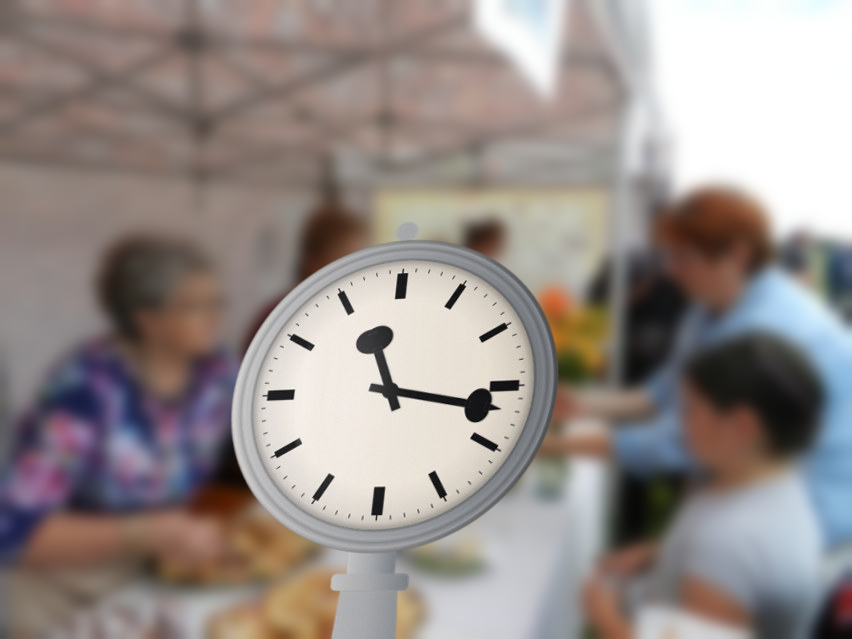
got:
11:17
